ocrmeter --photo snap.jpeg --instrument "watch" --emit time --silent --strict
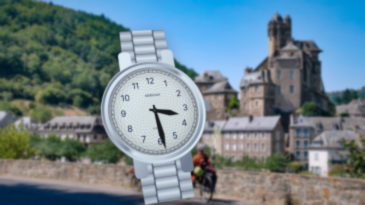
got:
3:29
